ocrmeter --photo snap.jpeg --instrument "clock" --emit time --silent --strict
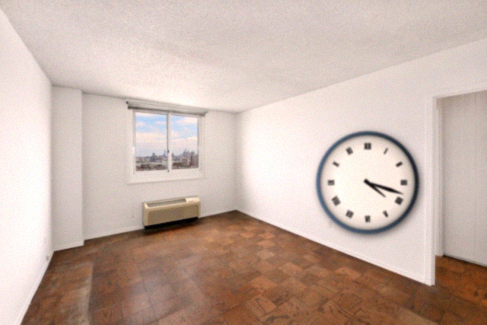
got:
4:18
